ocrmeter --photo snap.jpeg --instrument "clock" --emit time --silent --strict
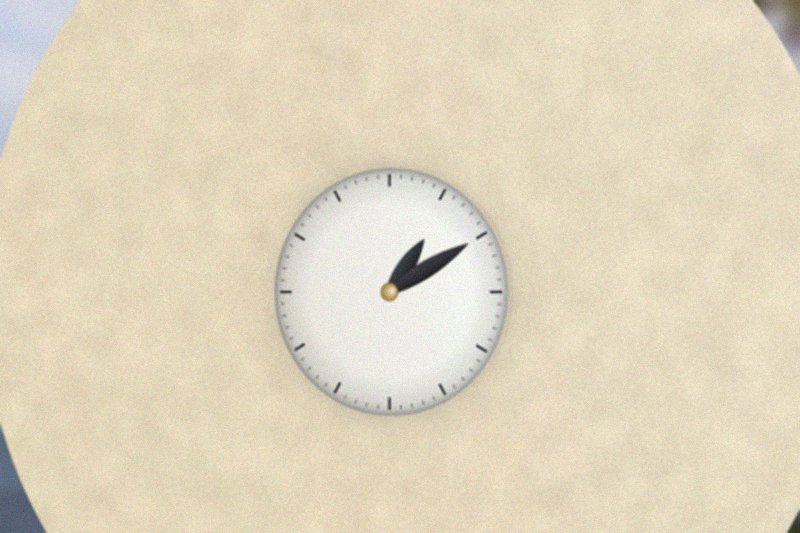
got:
1:10
